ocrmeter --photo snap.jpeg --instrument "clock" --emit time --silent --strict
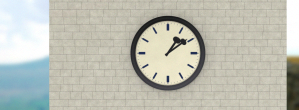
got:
1:09
